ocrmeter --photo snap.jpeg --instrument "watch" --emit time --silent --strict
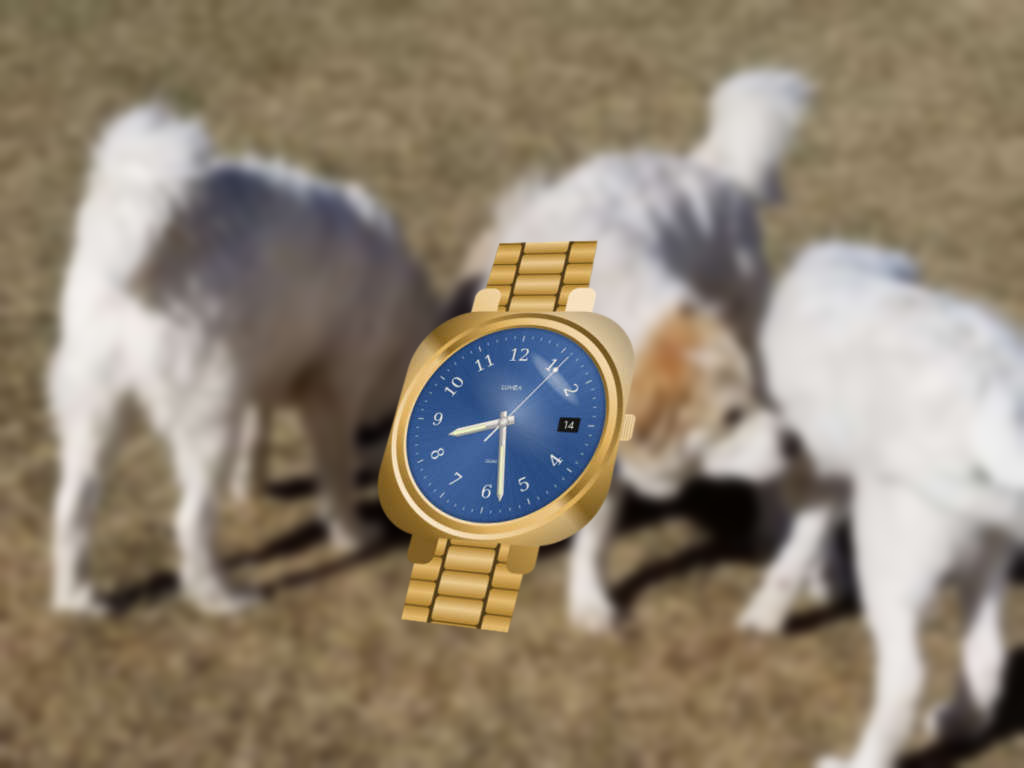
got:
8:28:06
